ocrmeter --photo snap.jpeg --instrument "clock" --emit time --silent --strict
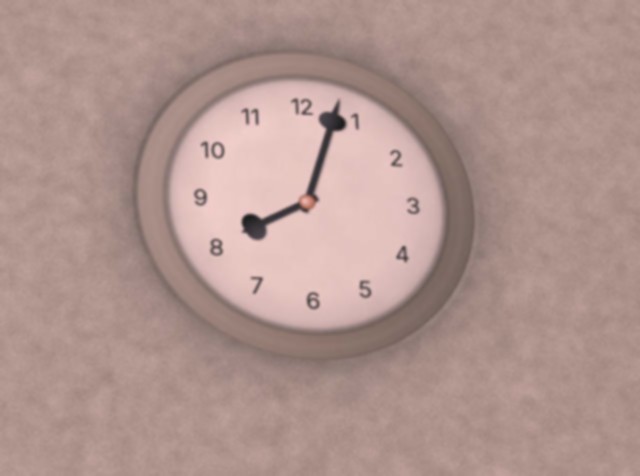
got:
8:03
